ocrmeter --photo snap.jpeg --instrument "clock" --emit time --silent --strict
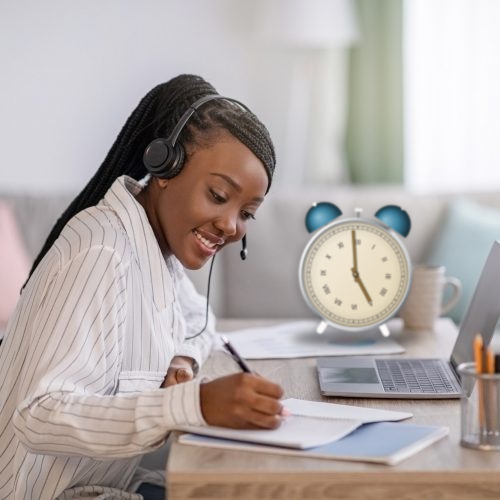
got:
4:59
